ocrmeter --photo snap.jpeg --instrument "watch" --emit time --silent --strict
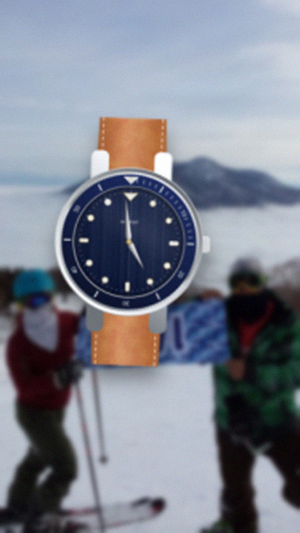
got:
4:59
